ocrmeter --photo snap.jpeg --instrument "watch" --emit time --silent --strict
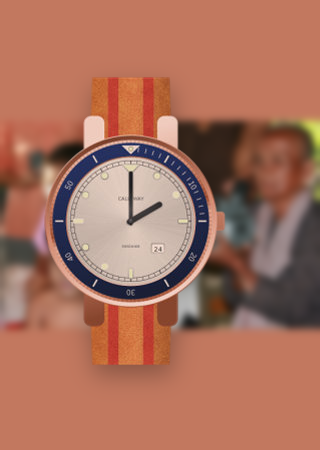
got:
2:00
